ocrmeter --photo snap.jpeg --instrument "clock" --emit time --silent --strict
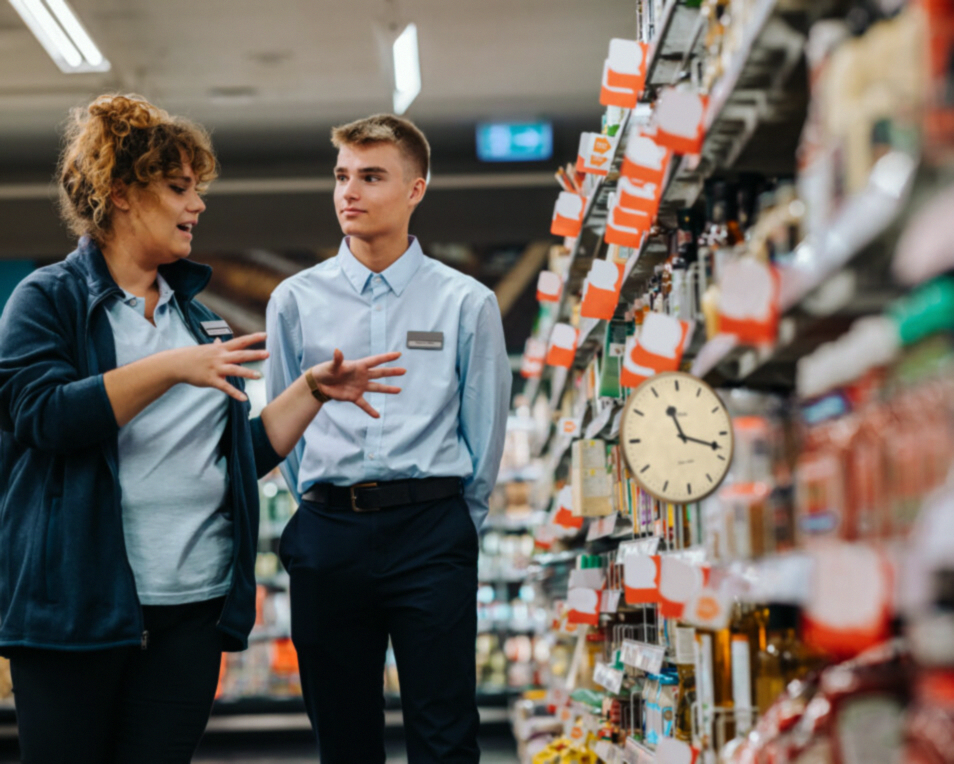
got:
11:18
